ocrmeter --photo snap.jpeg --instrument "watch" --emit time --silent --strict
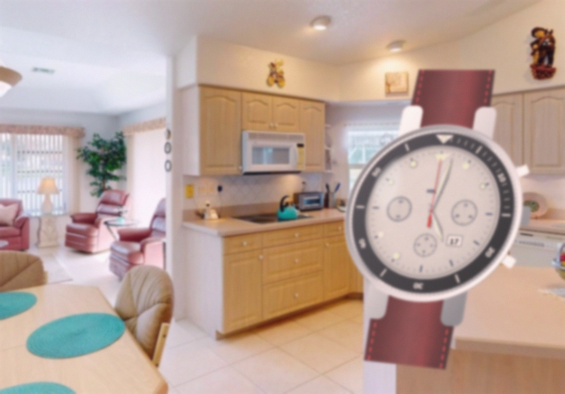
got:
5:02
